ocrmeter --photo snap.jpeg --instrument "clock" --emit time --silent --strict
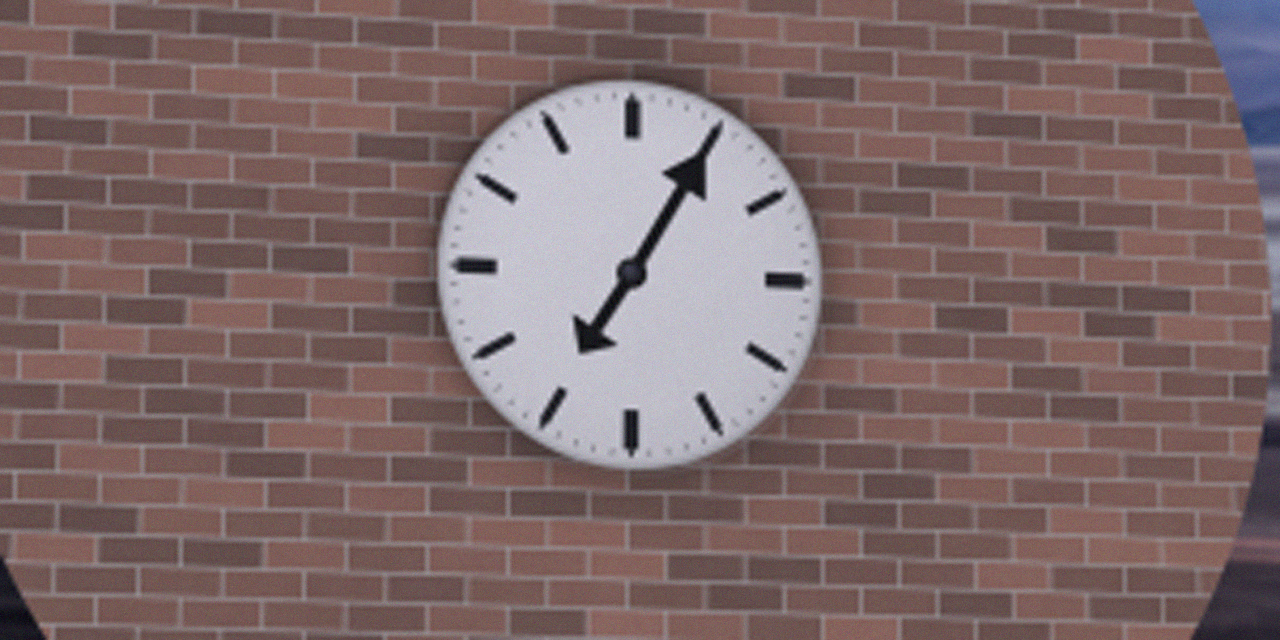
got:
7:05
